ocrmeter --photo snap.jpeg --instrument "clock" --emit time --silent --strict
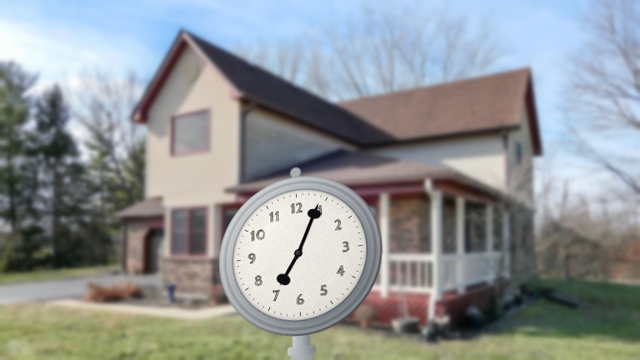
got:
7:04
